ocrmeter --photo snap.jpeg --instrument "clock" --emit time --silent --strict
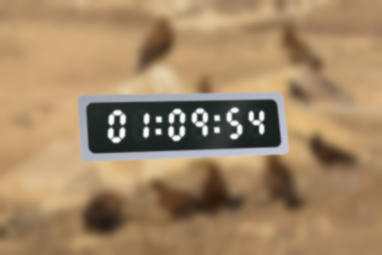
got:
1:09:54
